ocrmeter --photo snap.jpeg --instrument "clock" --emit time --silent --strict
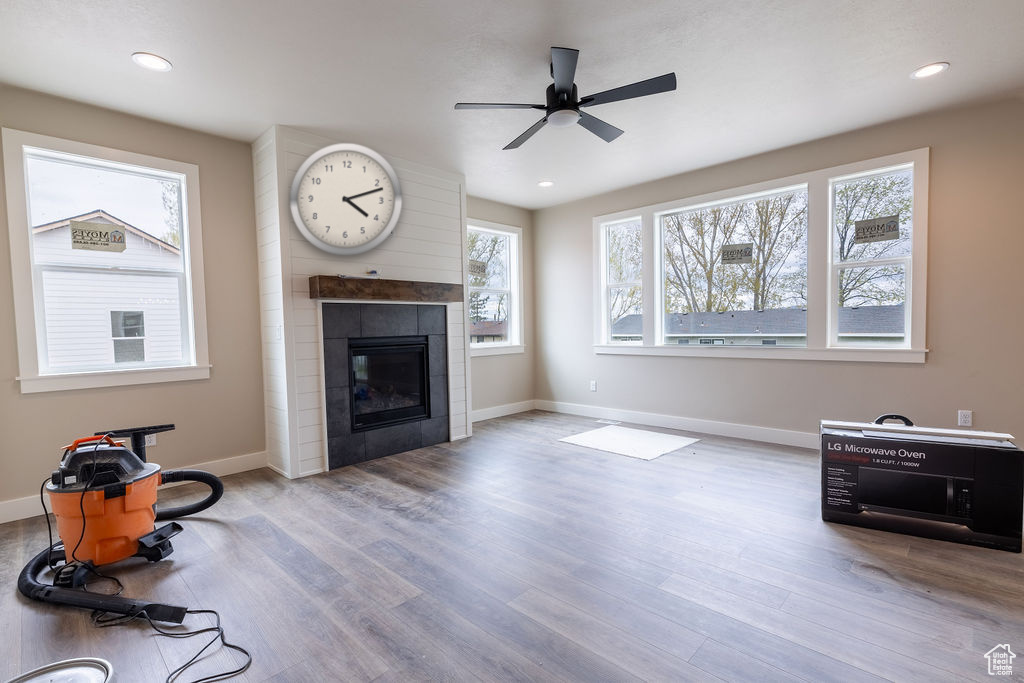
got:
4:12
